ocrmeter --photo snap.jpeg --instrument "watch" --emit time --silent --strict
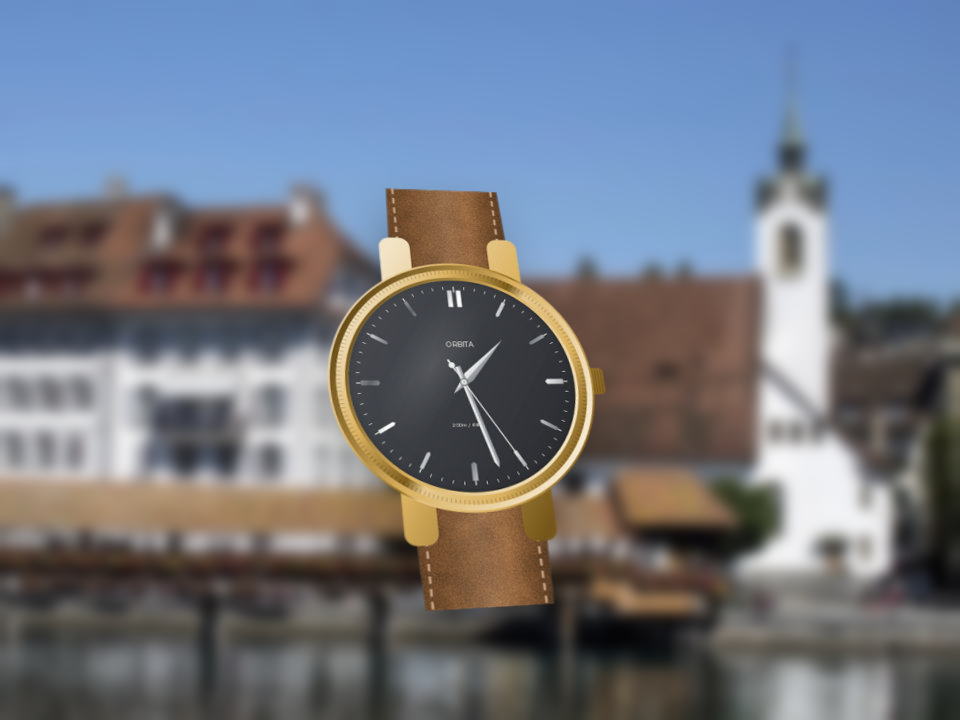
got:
1:27:25
